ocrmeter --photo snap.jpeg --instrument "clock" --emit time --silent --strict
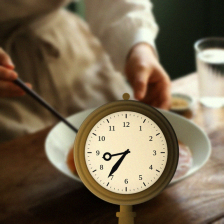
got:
8:36
